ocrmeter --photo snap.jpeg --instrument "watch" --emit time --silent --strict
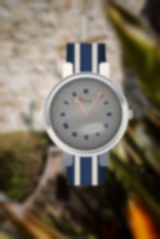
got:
11:06
